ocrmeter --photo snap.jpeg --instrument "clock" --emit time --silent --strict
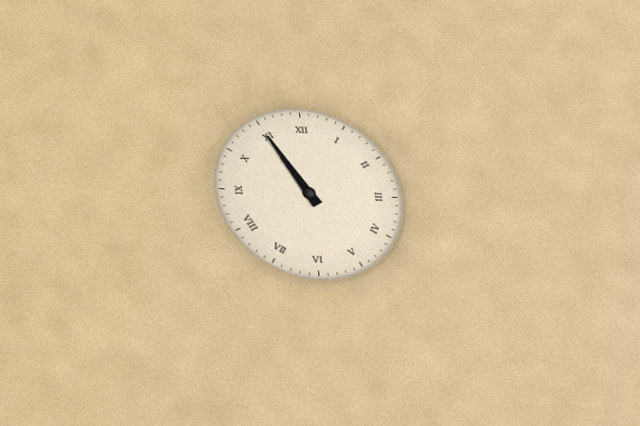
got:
10:55
